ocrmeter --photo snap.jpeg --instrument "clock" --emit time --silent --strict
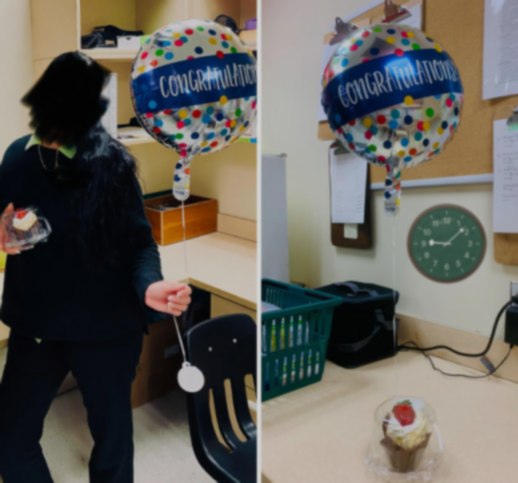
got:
9:08
